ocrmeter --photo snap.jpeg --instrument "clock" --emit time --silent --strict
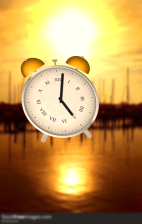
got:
5:02
